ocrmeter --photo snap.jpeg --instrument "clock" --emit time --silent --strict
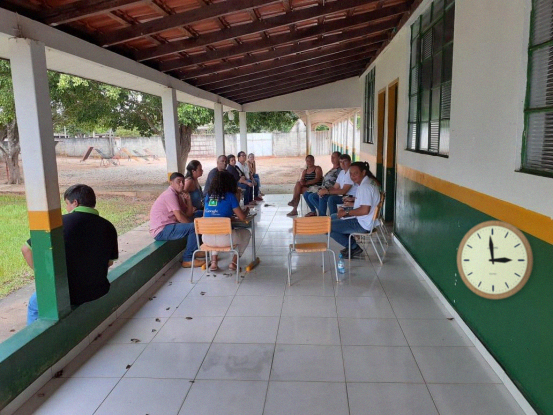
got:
2:59
